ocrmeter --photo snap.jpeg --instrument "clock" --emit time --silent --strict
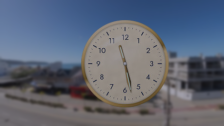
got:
11:28
